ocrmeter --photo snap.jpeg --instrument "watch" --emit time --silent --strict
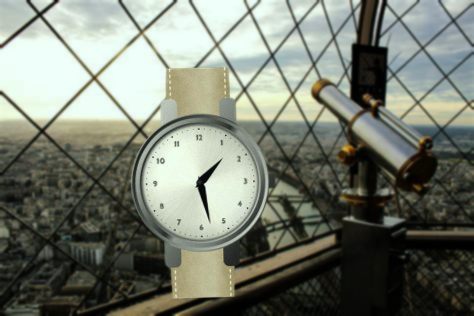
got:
1:28
